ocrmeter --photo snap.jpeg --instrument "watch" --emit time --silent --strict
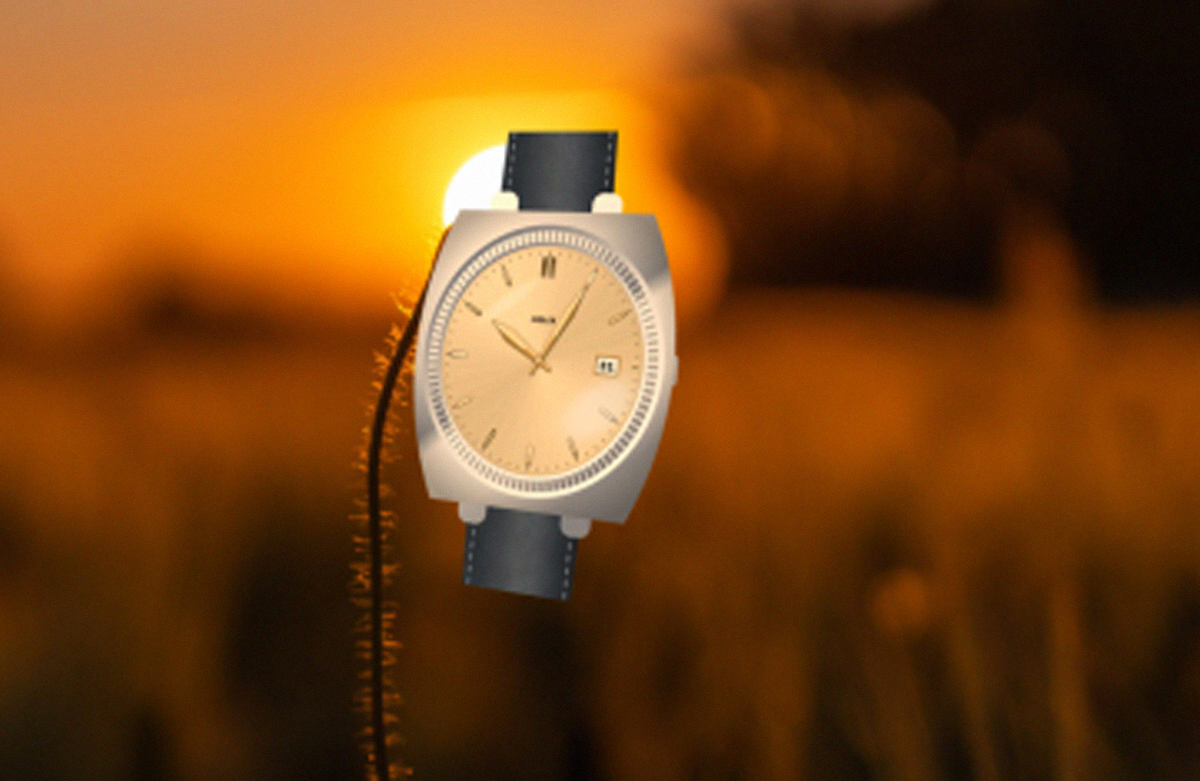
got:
10:05
